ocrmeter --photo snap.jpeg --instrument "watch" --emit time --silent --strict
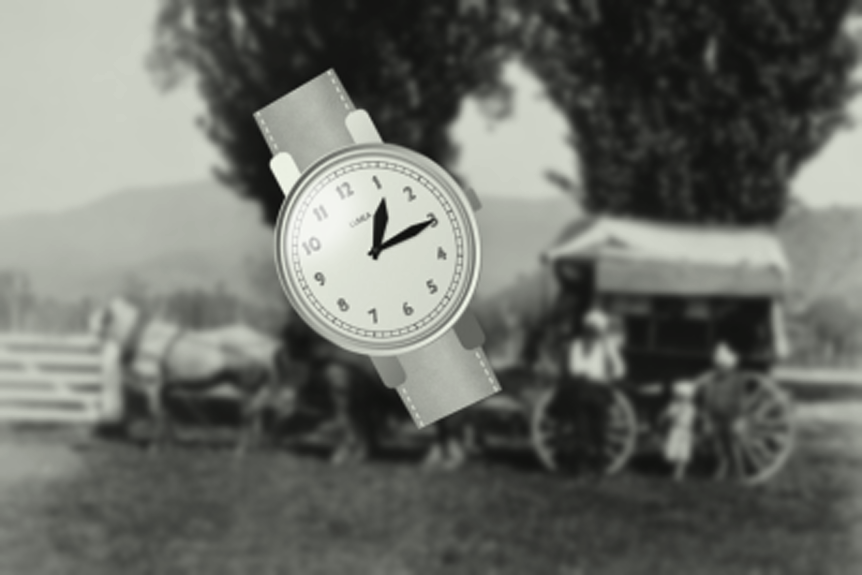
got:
1:15
